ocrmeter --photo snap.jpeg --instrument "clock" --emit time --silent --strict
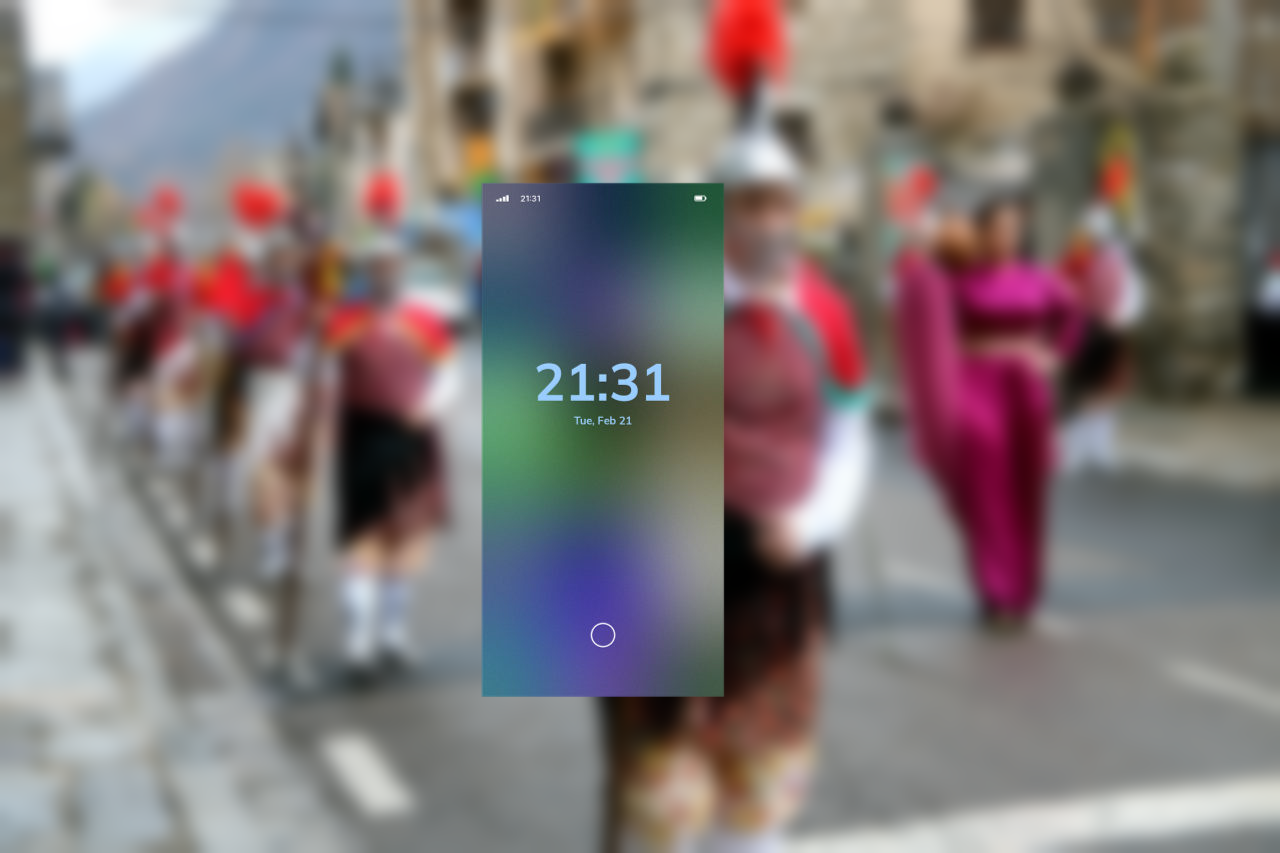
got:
21:31
